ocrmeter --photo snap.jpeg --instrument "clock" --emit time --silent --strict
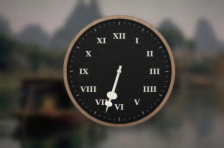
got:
6:33
